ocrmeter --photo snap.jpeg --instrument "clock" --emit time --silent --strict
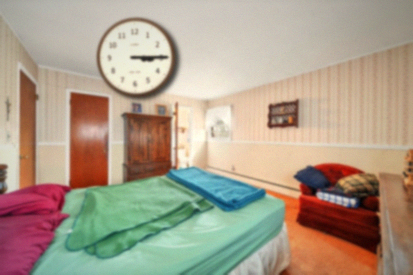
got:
3:15
